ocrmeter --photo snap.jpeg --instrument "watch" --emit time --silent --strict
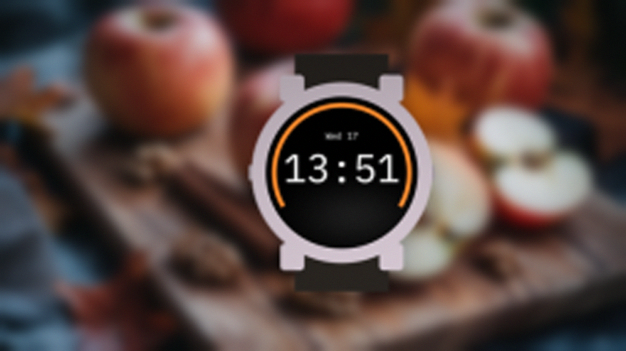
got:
13:51
